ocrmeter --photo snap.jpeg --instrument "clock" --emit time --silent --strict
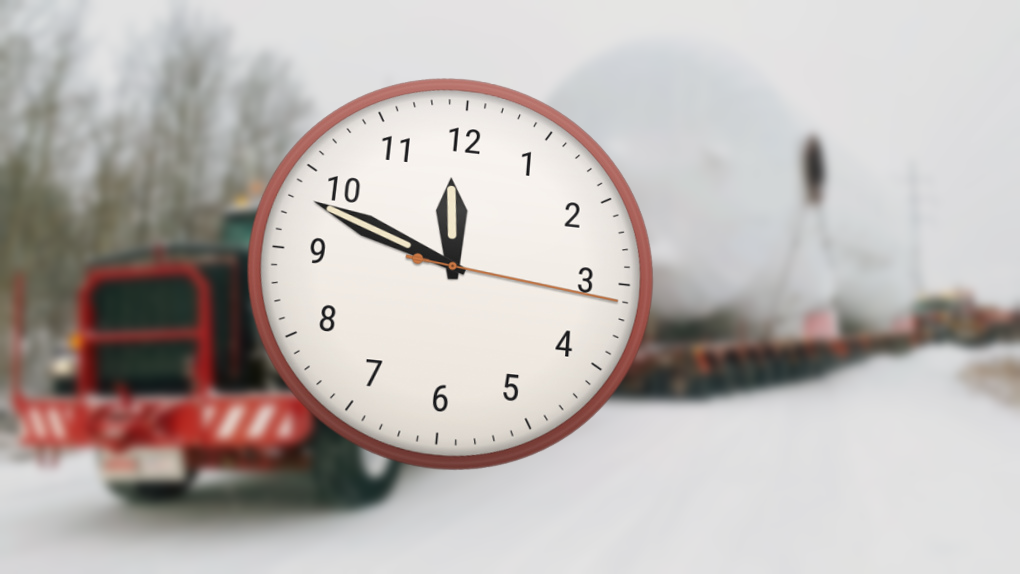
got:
11:48:16
